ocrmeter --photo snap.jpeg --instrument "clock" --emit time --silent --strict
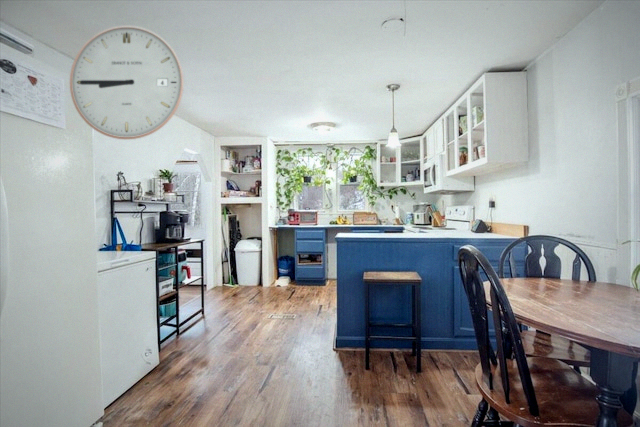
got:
8:45
